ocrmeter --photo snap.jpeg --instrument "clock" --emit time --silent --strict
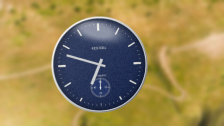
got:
6:48
